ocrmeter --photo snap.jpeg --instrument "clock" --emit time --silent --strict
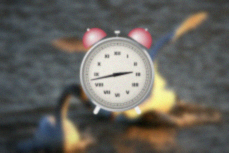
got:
2:43
